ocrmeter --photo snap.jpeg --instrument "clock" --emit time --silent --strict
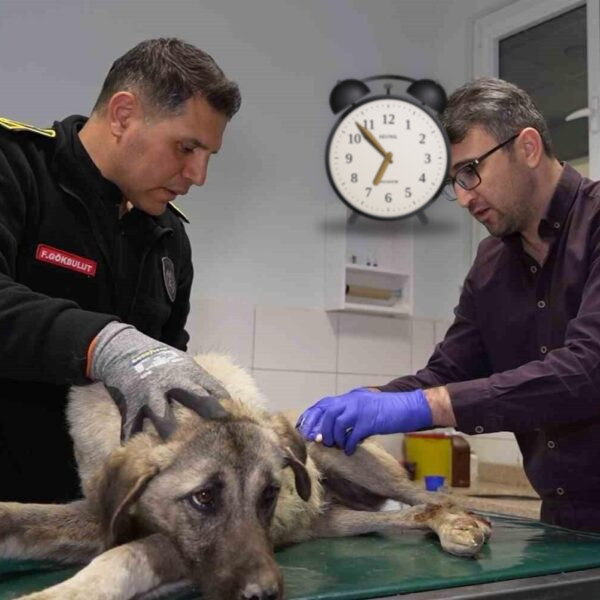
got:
6:53
